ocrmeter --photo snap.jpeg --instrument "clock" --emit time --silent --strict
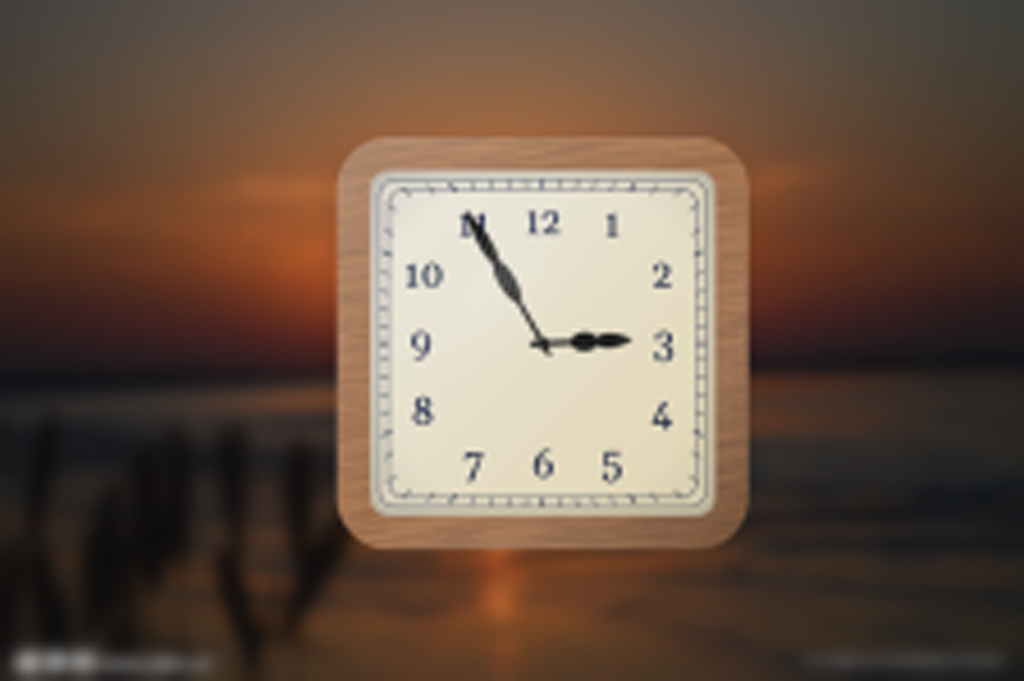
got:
2:55
